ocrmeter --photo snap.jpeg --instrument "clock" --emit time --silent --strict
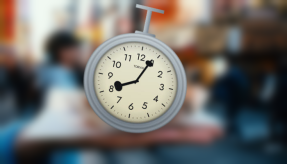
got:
8:04
